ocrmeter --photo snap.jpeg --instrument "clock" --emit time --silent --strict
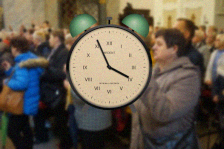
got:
3:56
